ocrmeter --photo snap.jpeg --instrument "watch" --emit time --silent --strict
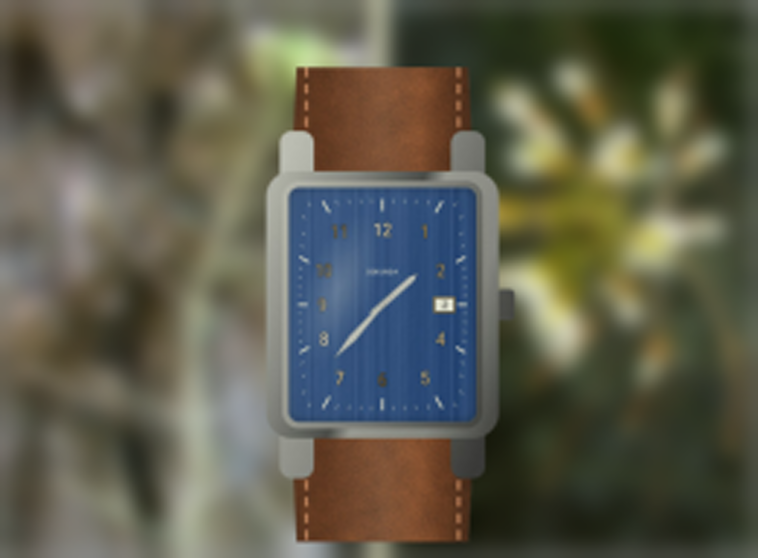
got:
1:37
